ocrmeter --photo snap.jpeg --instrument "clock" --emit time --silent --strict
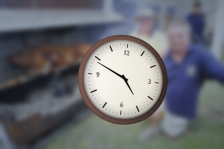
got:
4:49
